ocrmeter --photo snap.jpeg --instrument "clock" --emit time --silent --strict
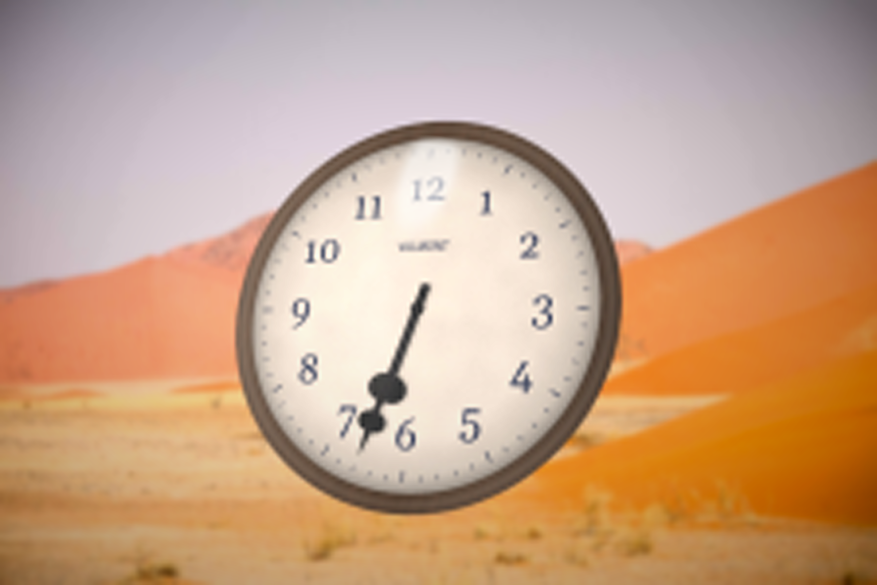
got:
6:33
